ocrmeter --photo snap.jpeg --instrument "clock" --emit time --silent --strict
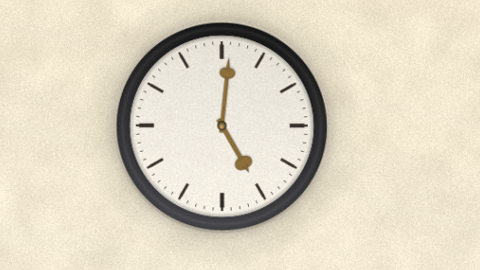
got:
5:01
